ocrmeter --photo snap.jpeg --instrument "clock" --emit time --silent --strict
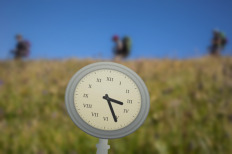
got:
3:26
